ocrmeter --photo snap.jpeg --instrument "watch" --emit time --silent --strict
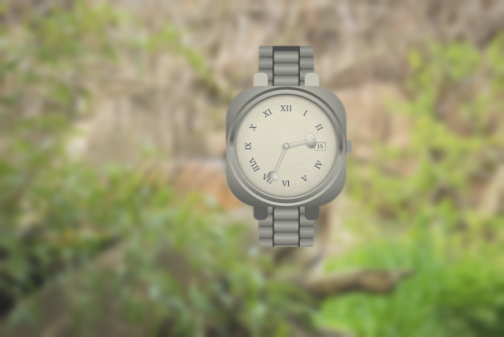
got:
2:34
